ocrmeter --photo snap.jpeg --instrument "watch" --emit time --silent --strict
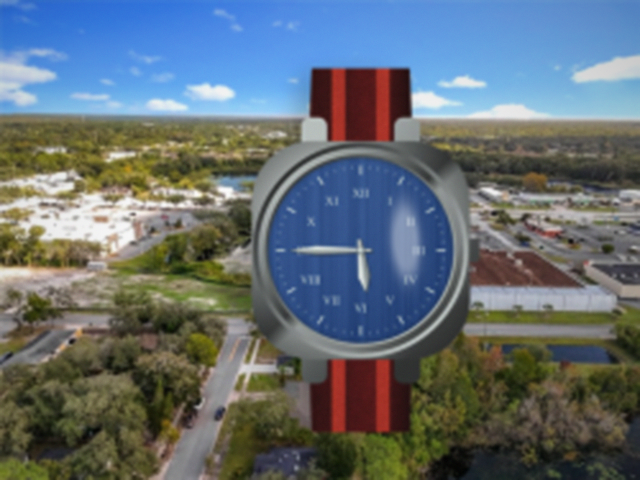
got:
5:45
